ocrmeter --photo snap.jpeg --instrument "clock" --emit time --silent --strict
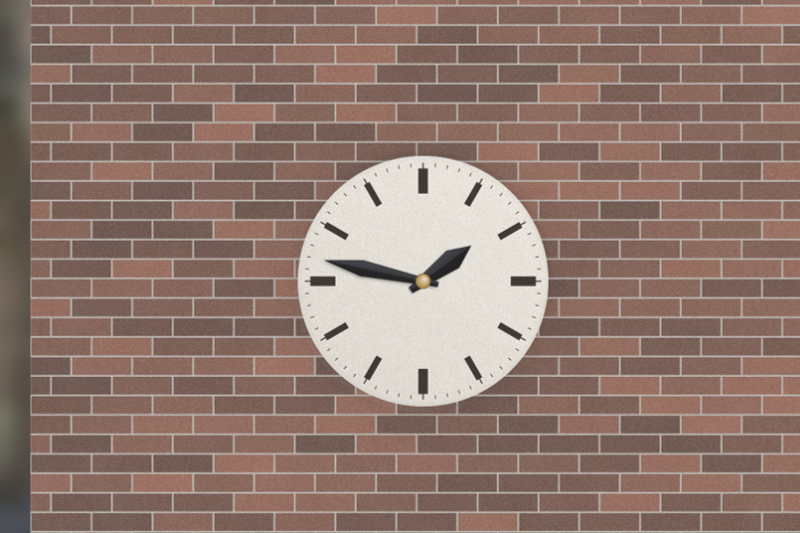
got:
1:47
